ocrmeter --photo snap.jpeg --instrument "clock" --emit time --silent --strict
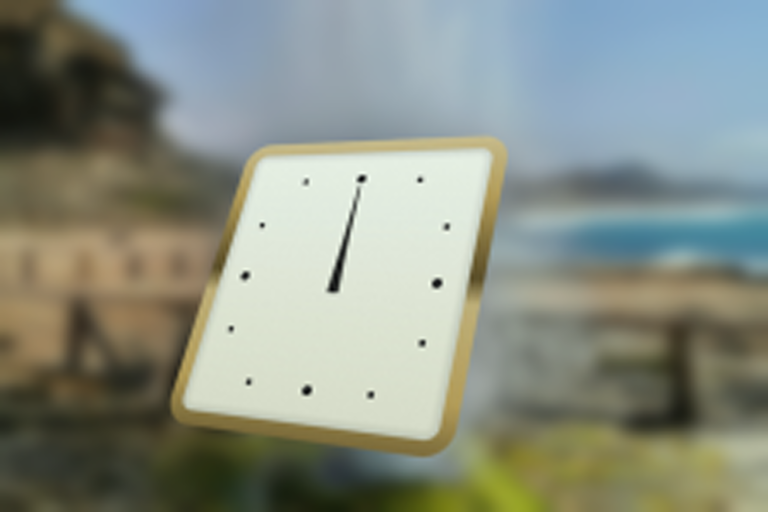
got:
12:00
